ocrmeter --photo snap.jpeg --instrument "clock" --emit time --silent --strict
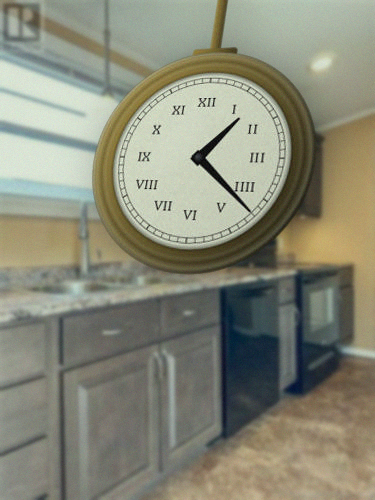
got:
1:22
